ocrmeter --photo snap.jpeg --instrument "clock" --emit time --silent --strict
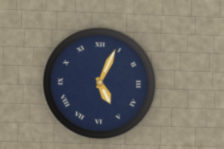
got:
5:04
